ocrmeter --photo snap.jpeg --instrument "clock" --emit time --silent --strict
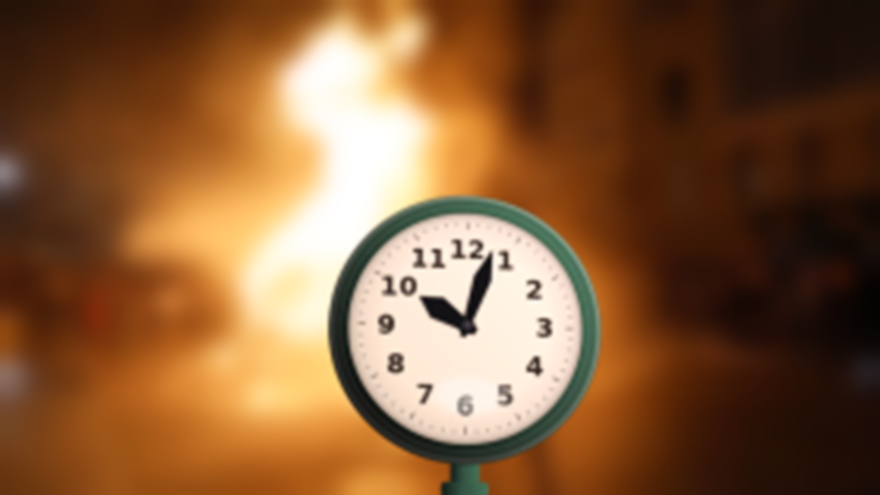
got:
10:03
